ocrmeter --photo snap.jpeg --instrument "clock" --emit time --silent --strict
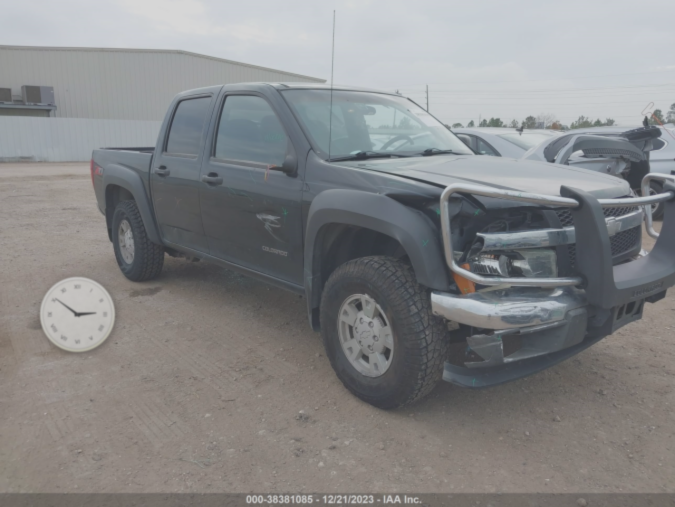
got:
2:51
